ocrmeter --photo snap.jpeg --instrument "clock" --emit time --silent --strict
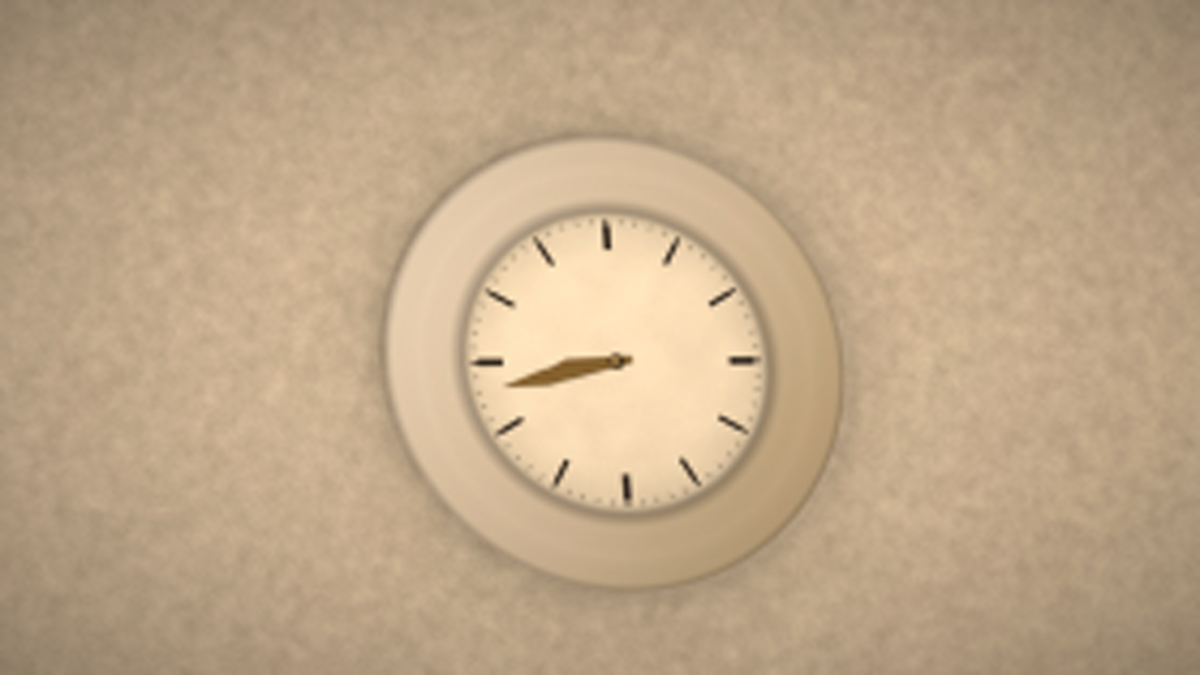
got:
8:43
